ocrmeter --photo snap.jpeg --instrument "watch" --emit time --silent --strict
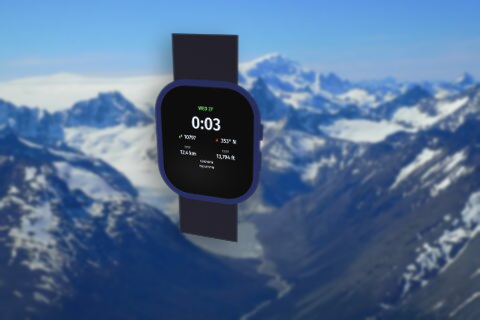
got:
0:03
